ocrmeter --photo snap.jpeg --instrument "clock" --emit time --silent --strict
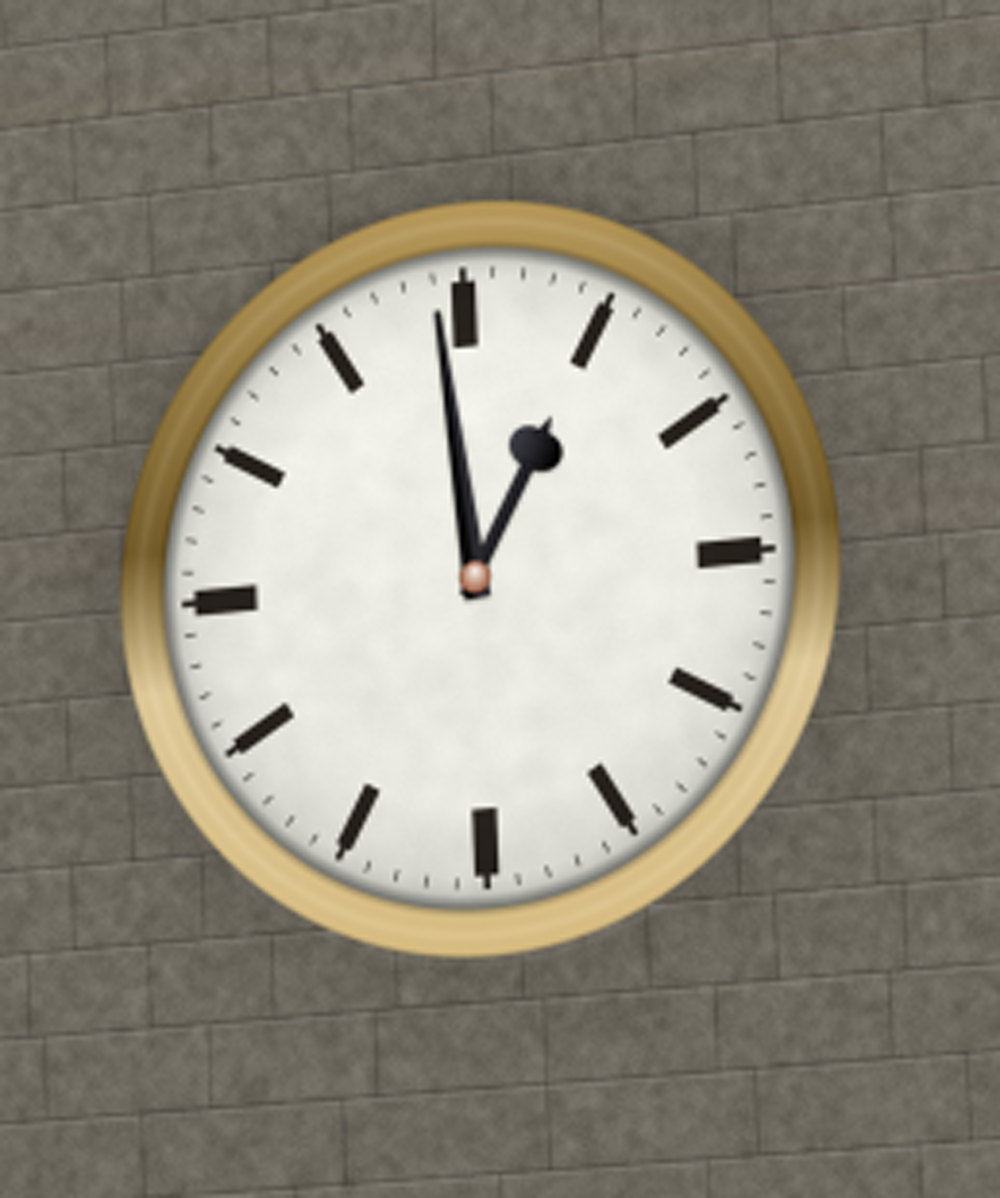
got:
12:59
